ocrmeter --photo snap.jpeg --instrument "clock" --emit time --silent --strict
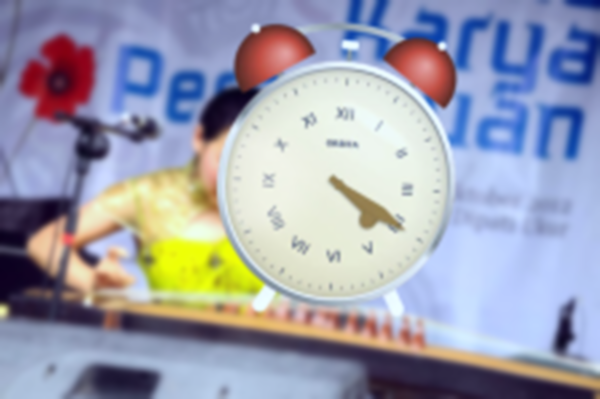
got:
4:20
